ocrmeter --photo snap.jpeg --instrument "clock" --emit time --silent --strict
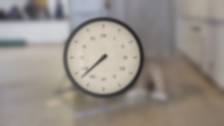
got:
7:38
